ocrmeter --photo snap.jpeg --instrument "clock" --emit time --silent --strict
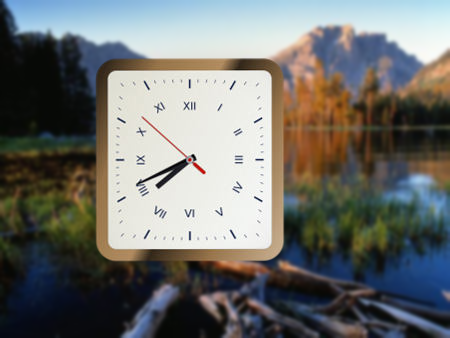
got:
7:40:52
